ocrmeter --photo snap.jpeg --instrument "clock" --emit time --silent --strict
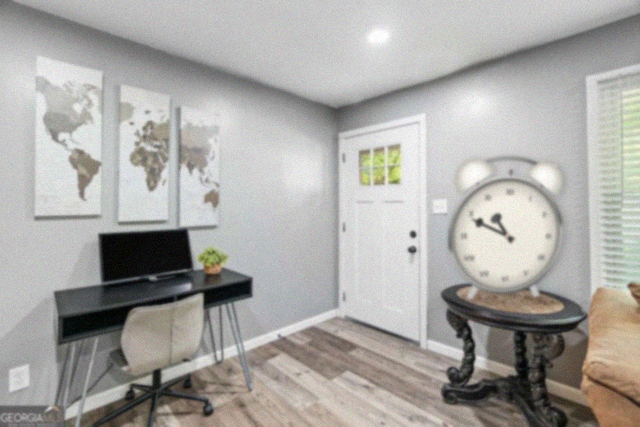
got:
10:49
